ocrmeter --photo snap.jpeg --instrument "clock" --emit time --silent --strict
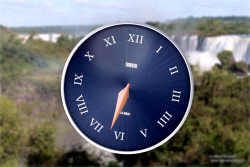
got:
6:32
